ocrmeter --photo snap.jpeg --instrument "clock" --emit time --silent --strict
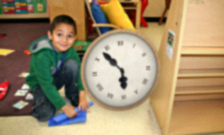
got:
5:53
